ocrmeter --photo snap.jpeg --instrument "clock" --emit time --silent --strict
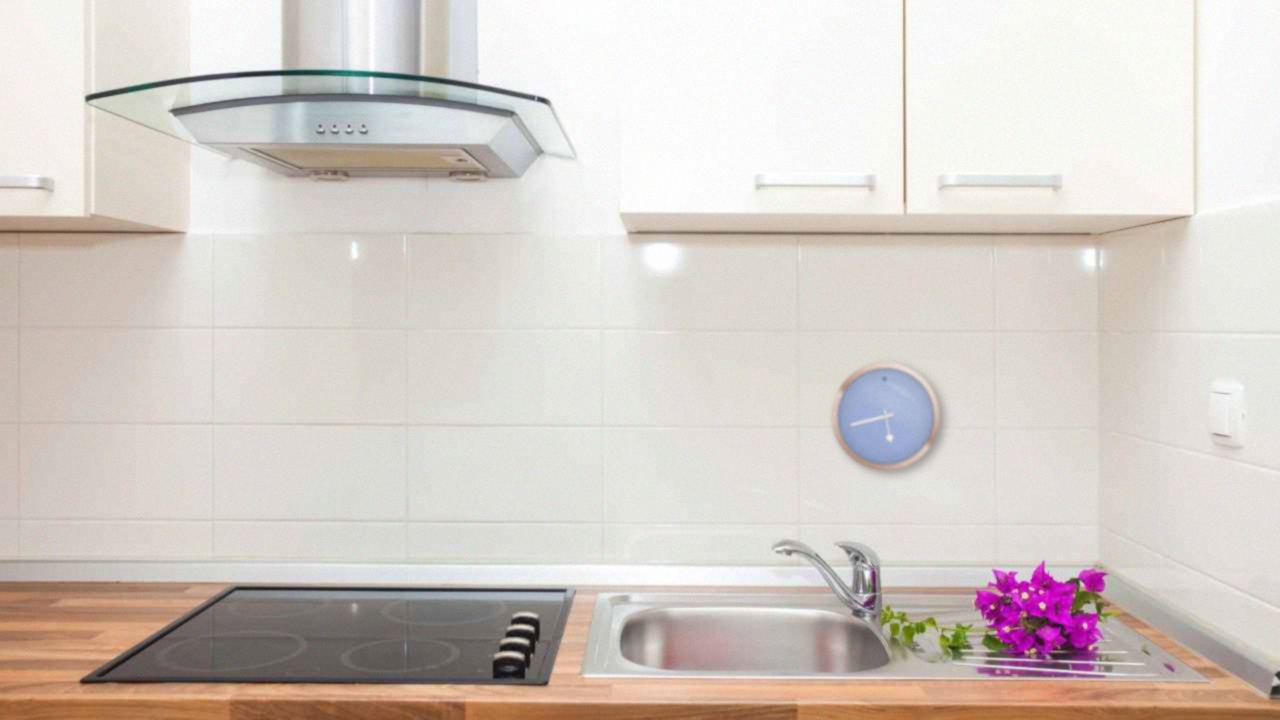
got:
5:43
